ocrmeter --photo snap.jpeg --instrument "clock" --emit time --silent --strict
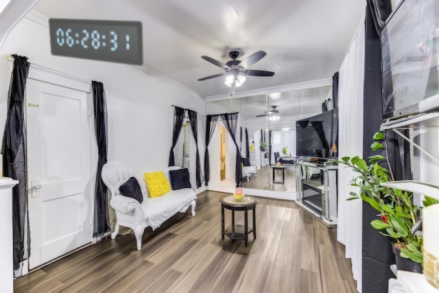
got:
6:28:31
